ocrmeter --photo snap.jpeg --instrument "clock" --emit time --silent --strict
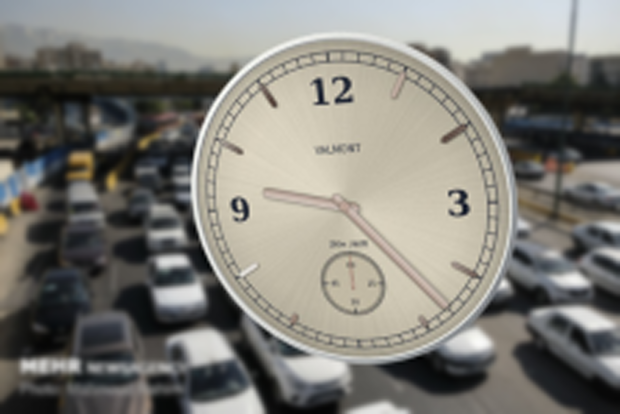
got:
9:23
